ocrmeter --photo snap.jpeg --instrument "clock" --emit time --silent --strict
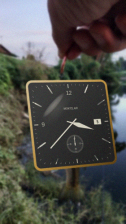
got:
3:38
